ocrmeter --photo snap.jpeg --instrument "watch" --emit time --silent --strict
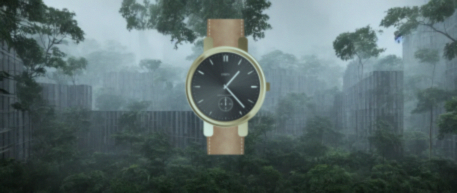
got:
1:23
